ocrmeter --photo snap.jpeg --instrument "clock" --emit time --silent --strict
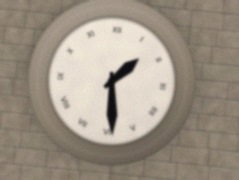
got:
1:29
